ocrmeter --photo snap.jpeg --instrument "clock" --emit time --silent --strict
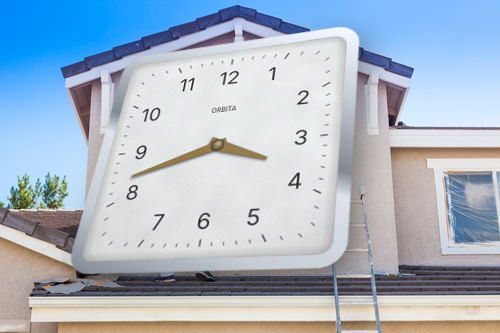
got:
3:42
